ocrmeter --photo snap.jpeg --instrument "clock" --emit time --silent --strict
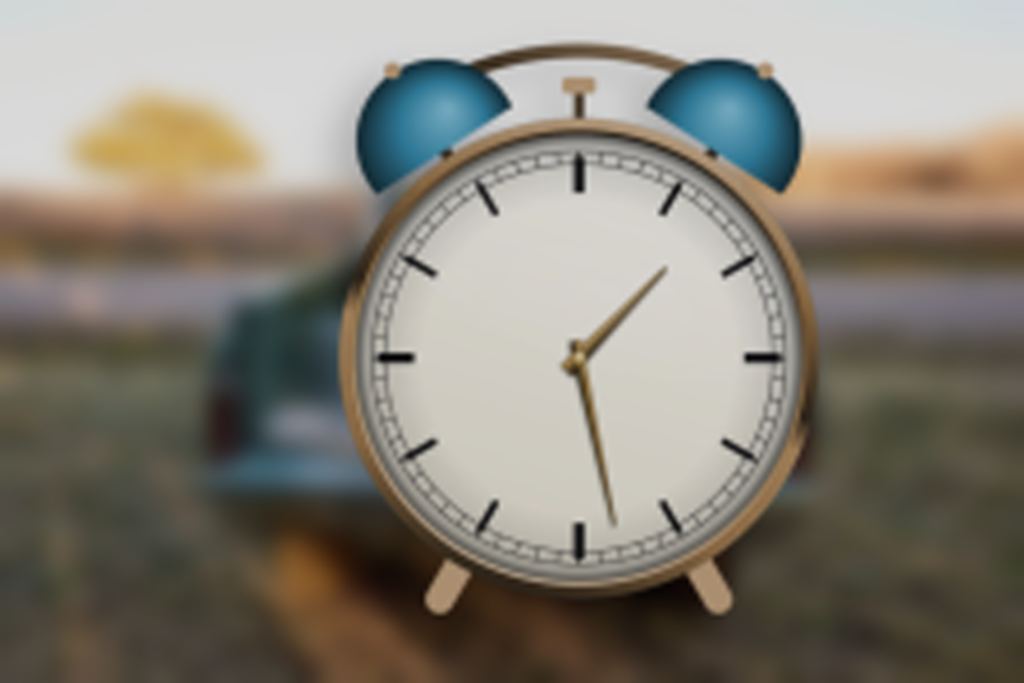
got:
1:28
